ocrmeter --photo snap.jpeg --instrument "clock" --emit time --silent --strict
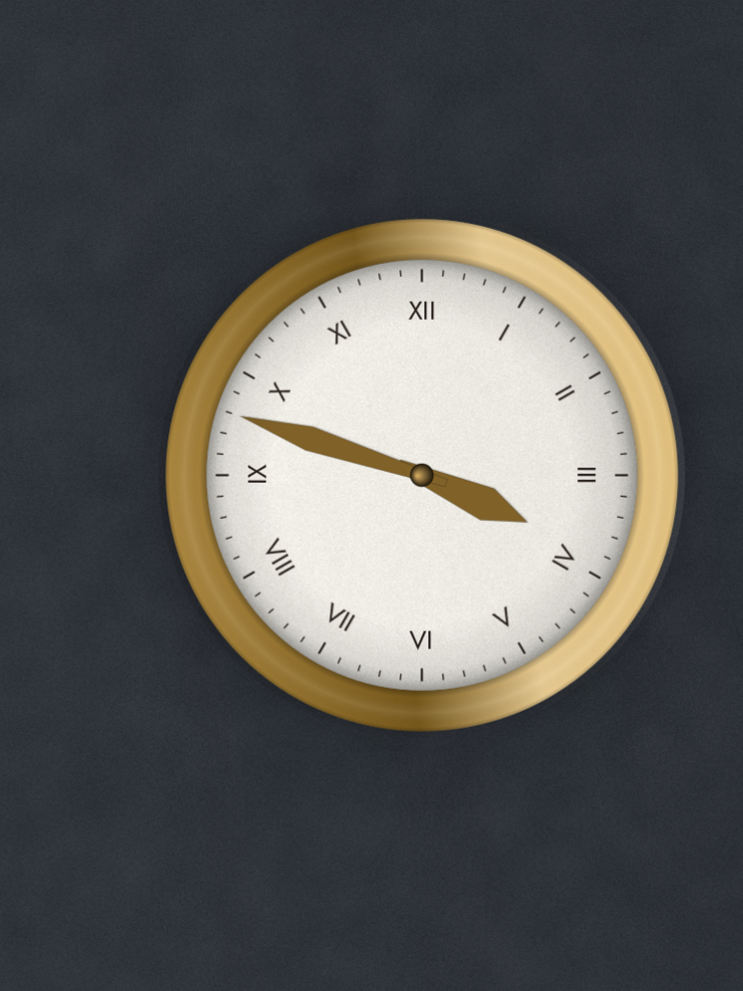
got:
3:48
